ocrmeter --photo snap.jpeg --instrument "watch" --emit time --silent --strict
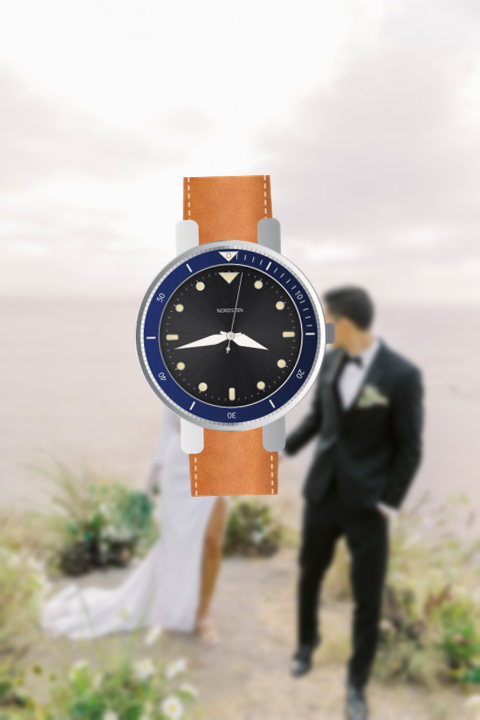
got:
3:43:02
